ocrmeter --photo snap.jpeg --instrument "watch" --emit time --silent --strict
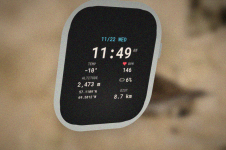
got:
11:49
